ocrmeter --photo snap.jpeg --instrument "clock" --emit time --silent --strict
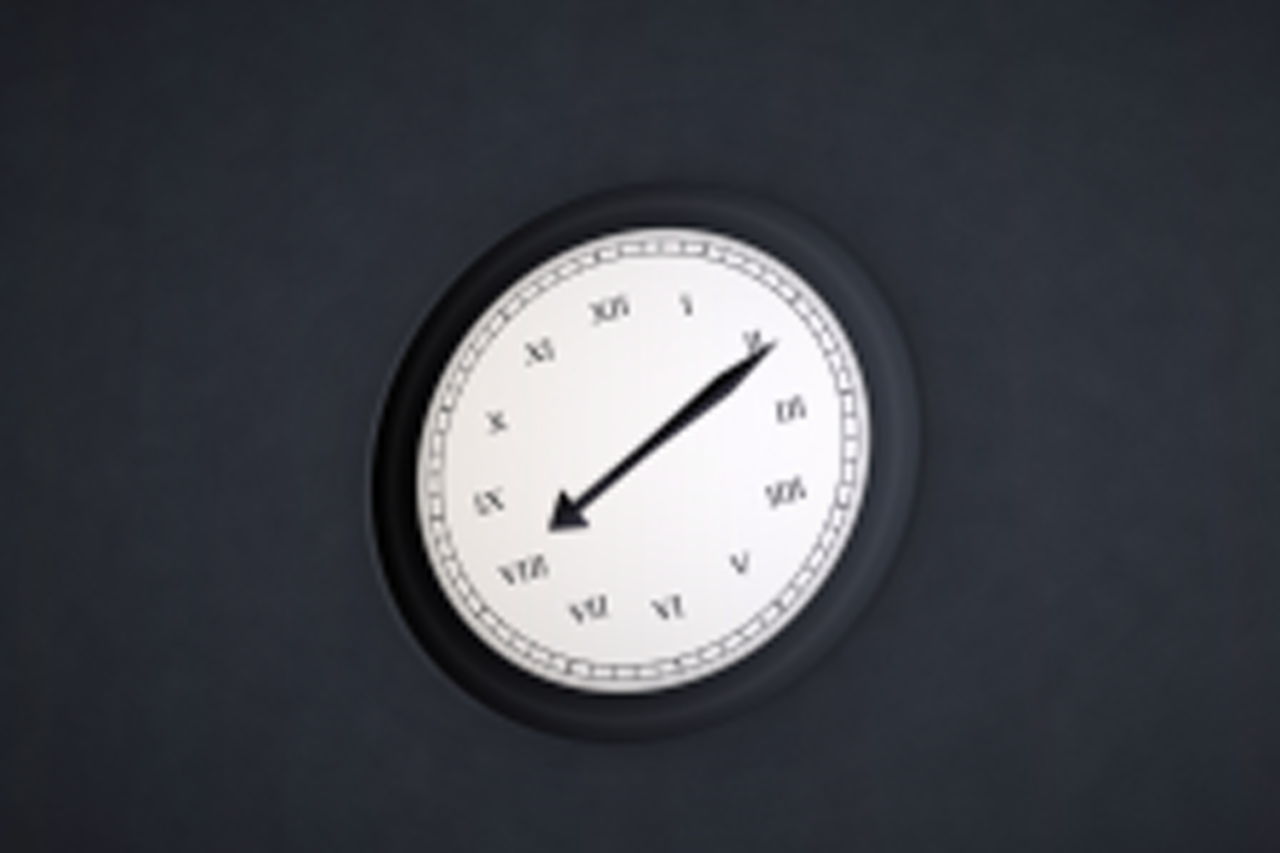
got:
8:11
